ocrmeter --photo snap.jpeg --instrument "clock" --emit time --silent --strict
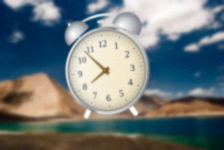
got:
7:53
